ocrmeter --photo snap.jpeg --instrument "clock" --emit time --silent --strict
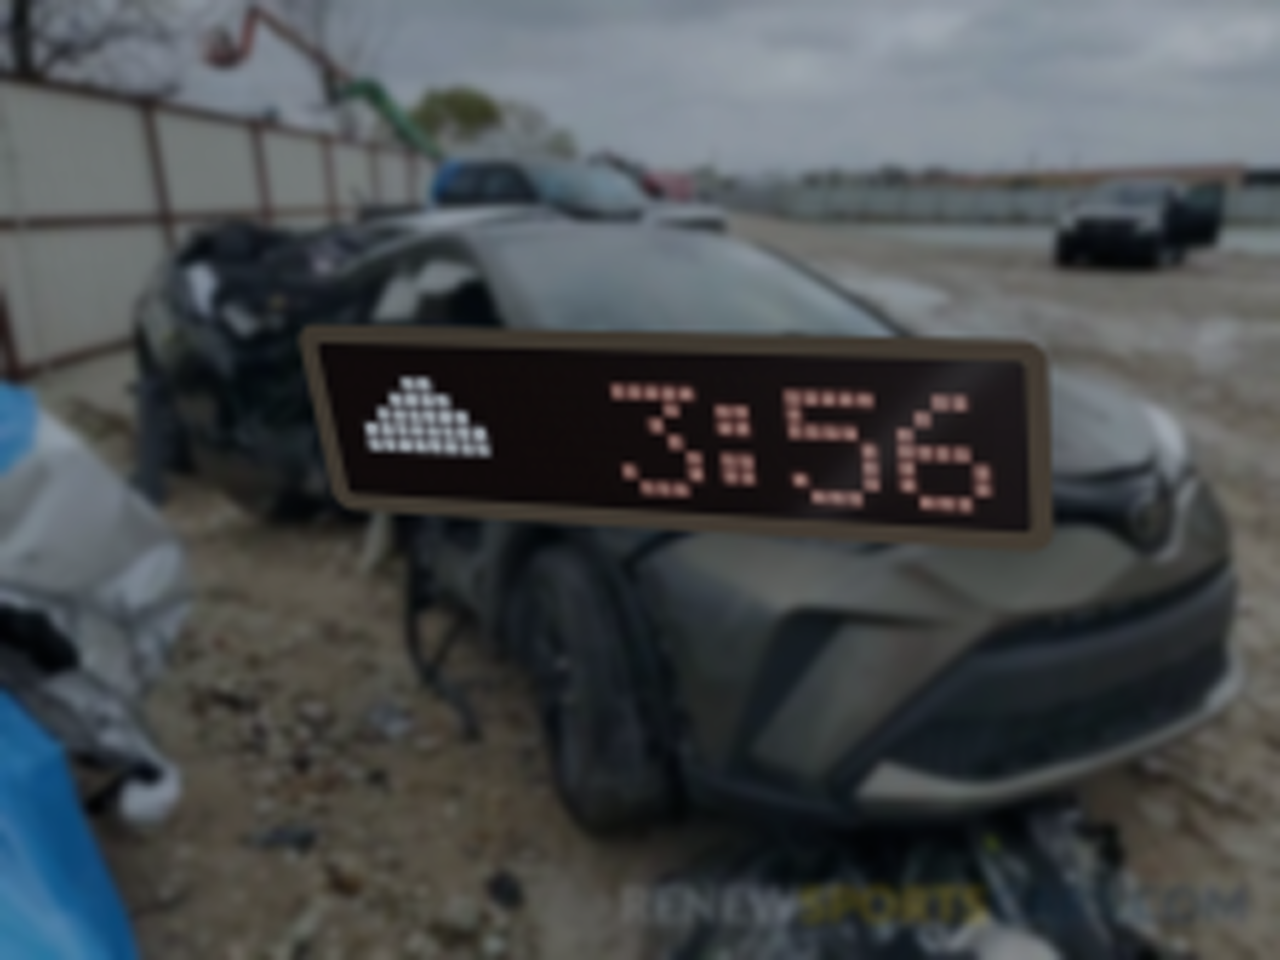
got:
3:56
